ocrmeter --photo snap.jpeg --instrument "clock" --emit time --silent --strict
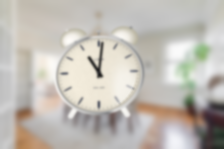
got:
11:01
